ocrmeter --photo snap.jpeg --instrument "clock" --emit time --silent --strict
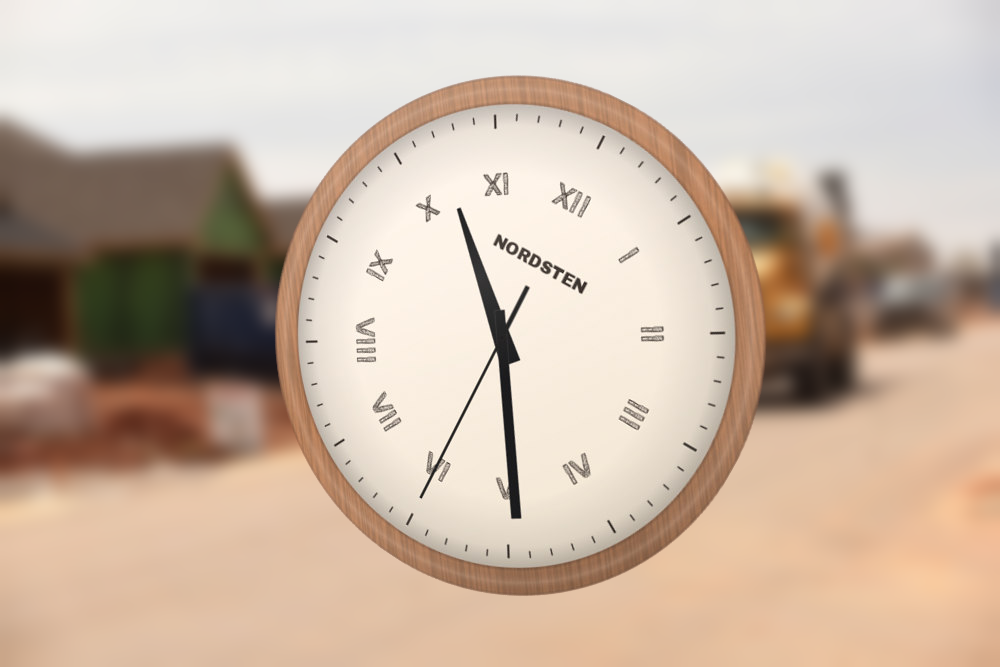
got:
10:24:30
